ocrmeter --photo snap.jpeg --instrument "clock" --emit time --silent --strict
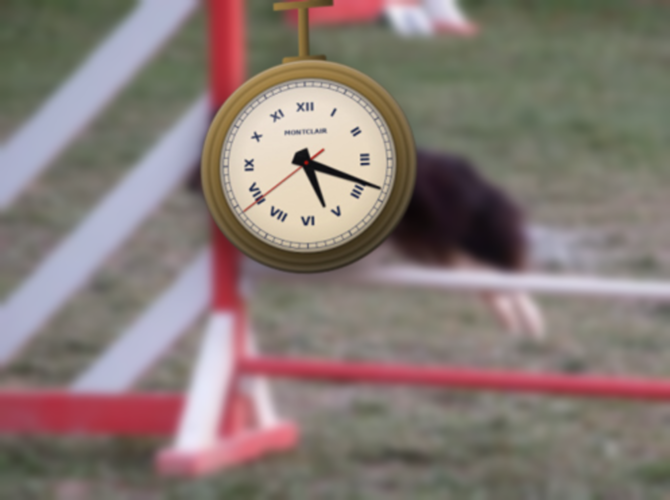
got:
5:18:39
